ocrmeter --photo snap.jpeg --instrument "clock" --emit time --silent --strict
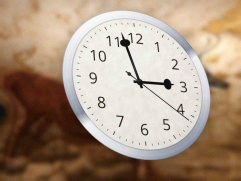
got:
2:57:21
